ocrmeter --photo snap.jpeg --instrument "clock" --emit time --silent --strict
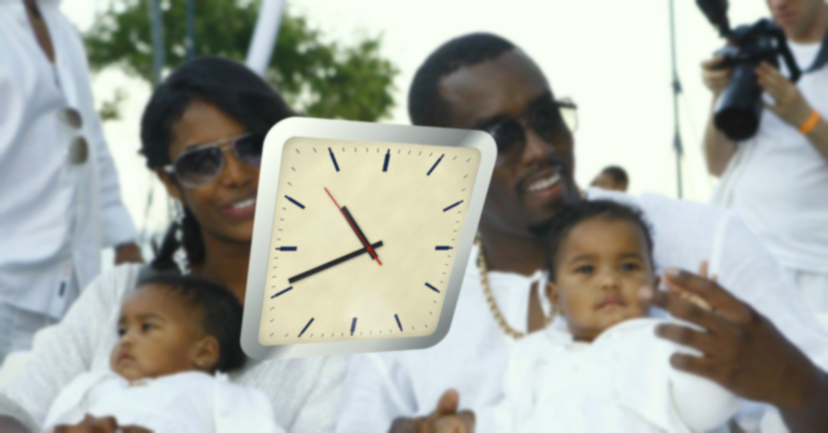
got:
10:40:53
